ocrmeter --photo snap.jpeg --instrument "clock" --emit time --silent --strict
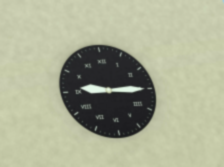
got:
9:15
